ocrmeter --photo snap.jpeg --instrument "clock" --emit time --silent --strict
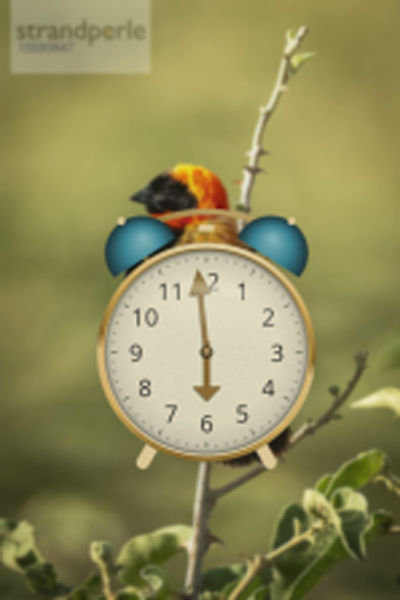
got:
5:59
